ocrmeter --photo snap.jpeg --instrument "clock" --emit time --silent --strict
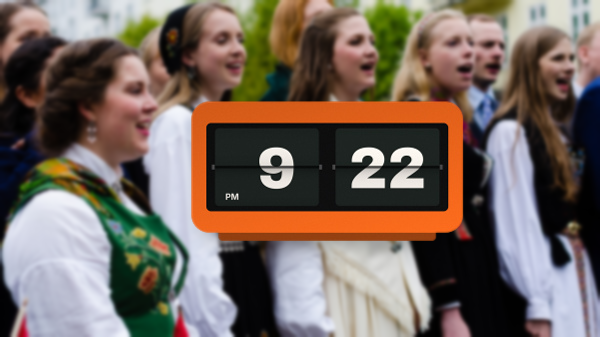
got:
9:22
